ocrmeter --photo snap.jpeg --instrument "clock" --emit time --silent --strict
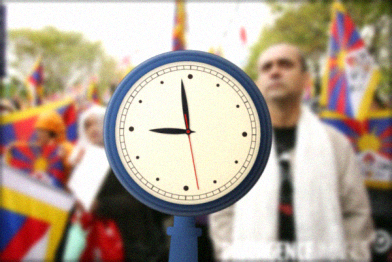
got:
8:58:28
